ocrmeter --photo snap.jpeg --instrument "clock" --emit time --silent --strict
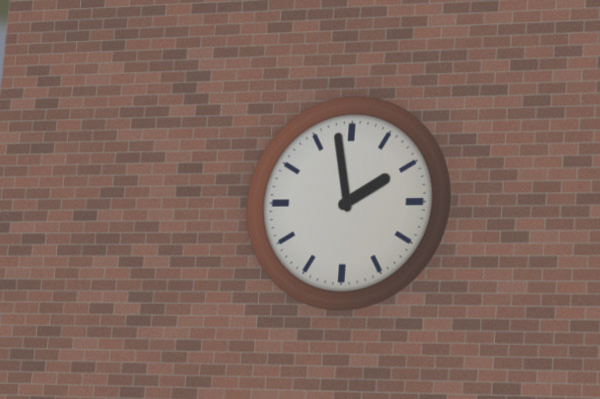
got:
1:58
